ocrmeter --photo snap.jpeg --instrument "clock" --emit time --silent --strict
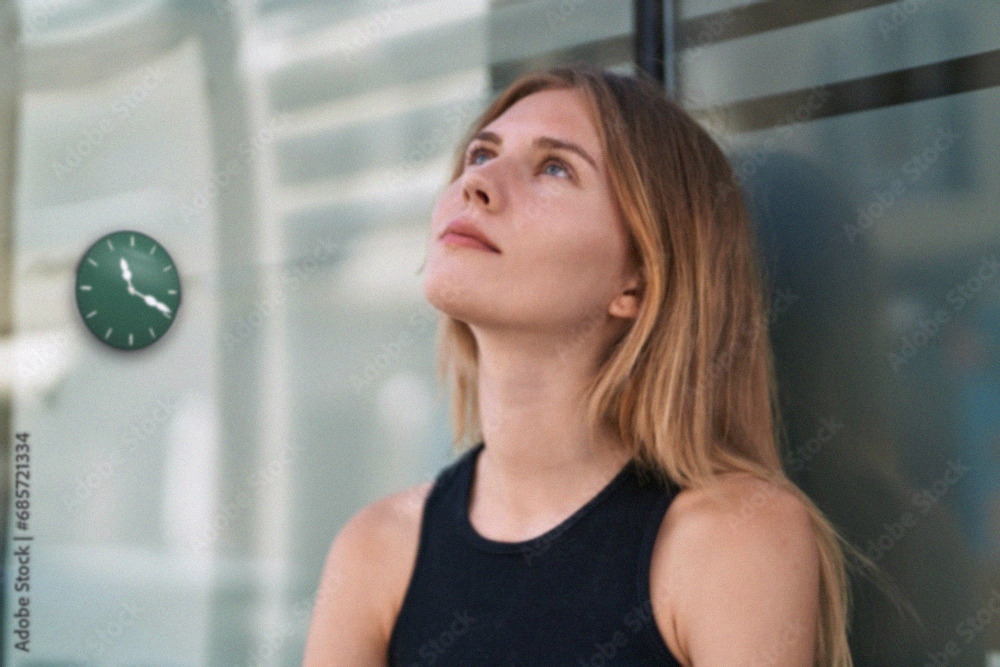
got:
11:19
